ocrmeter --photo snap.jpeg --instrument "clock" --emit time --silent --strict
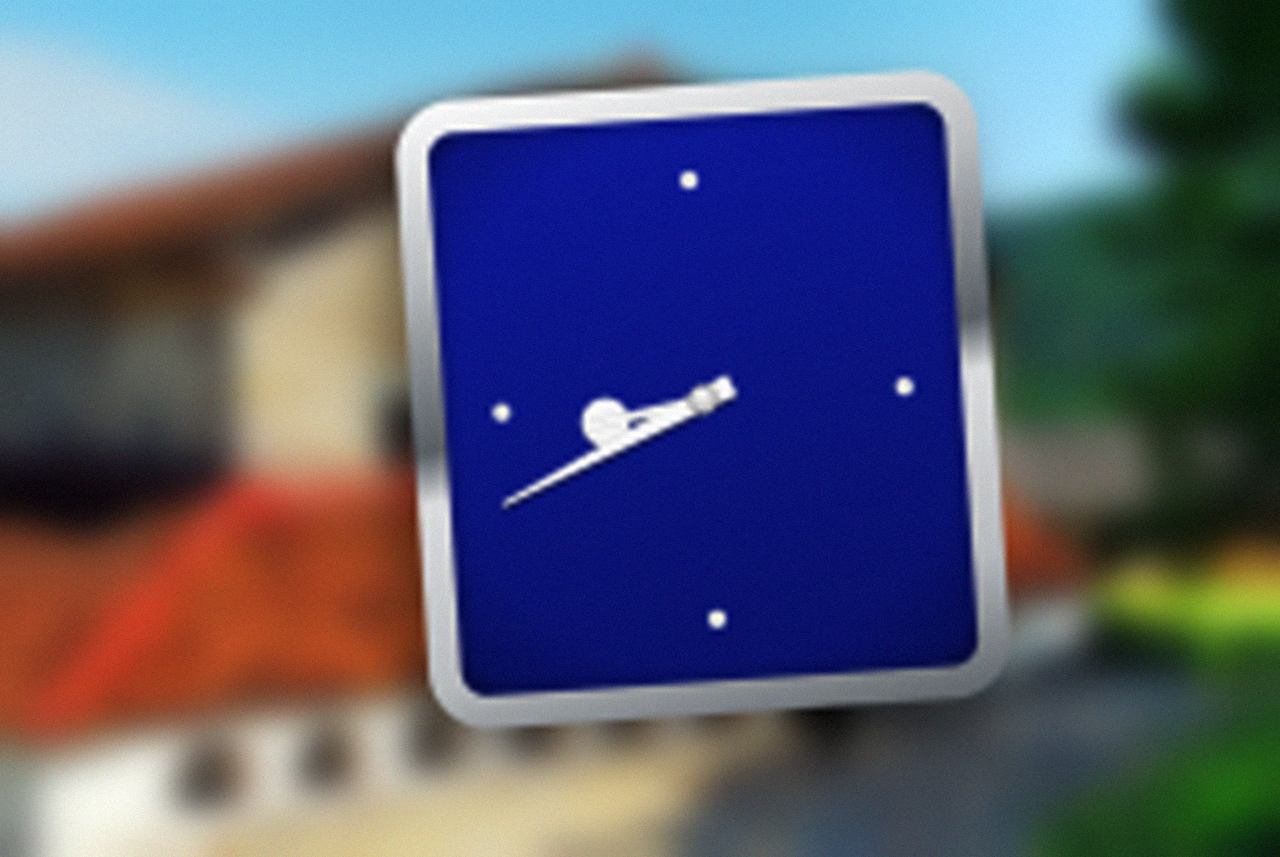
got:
8:41
